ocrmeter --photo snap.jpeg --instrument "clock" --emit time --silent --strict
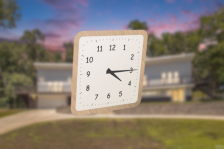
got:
4:15
